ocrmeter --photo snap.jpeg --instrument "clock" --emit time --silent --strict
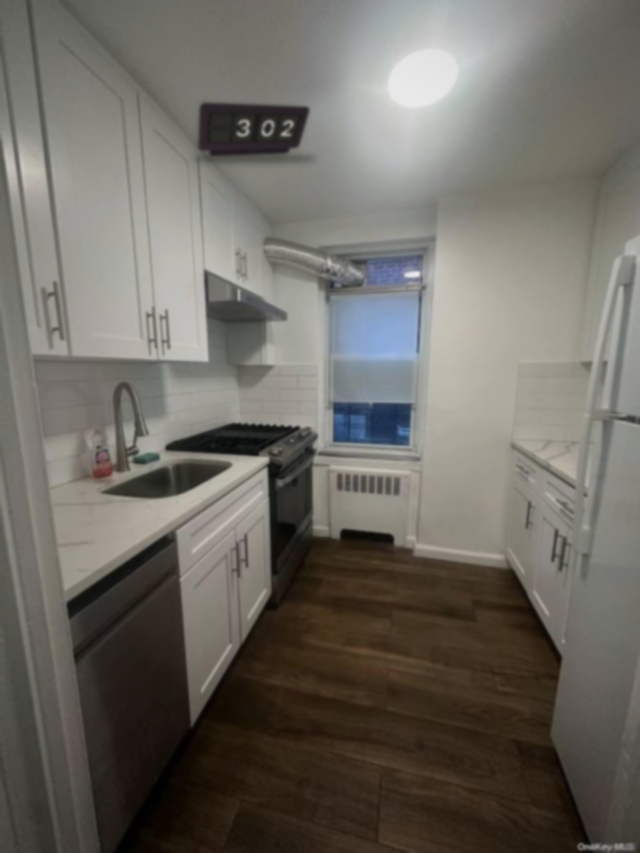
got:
3:02
